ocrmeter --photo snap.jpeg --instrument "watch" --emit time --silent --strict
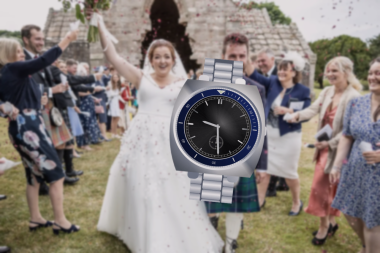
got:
9:29
